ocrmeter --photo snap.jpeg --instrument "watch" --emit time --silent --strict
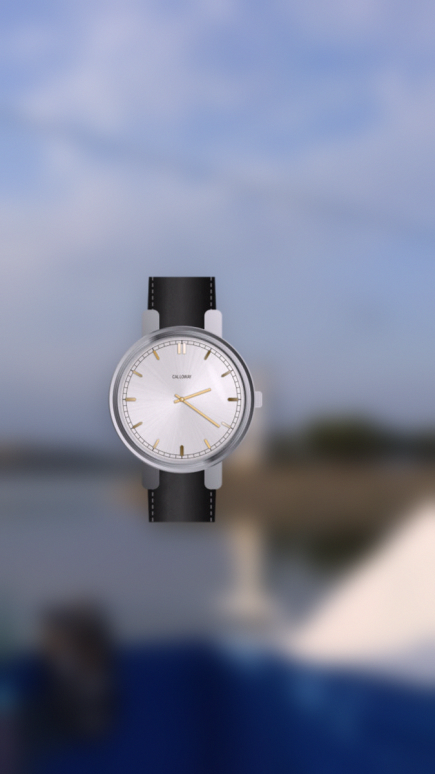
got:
2:21
